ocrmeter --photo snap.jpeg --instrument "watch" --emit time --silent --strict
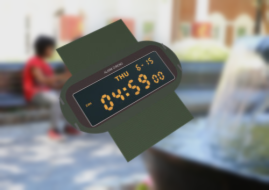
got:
4:59:00
